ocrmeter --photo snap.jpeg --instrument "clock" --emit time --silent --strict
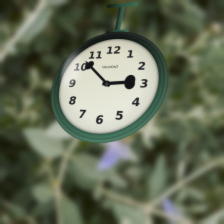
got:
2:52
